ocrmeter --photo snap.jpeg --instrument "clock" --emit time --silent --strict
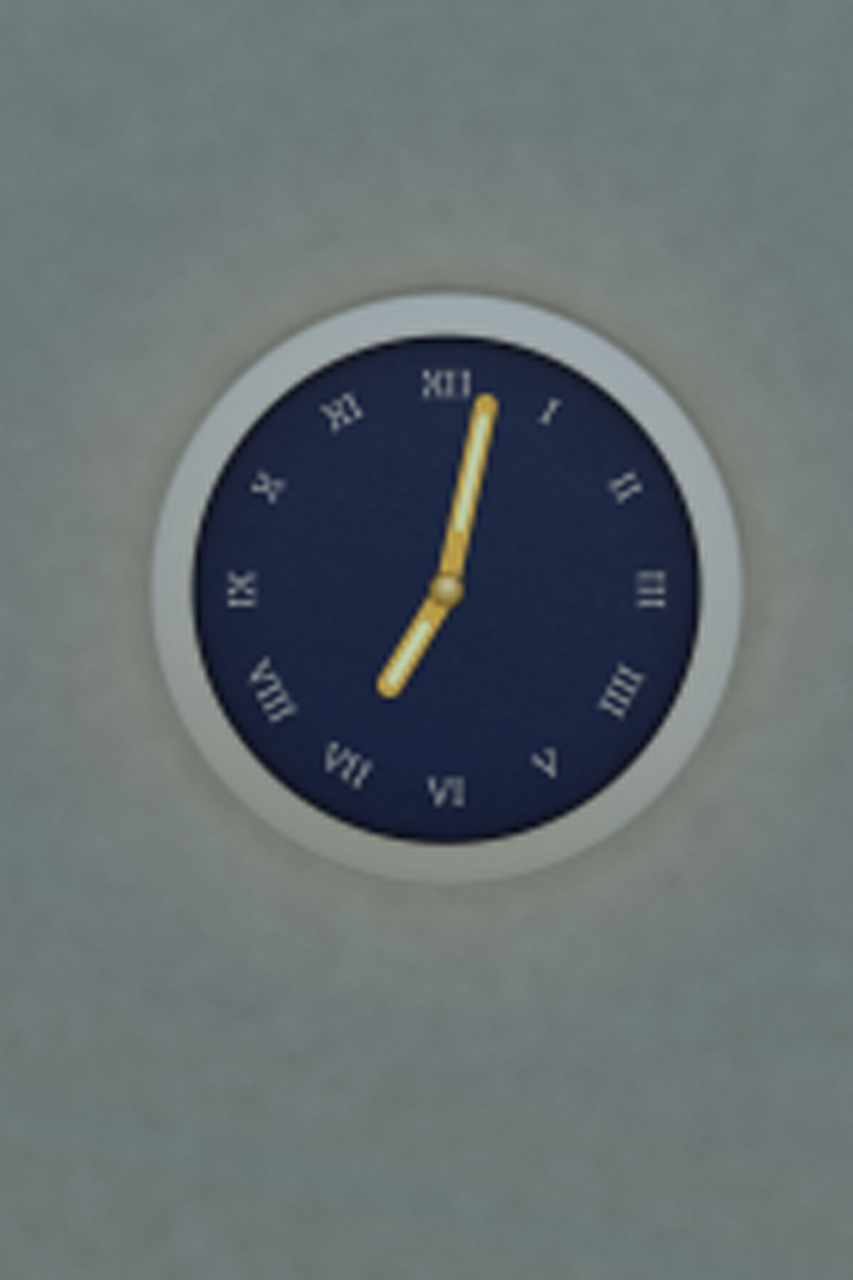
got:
7:02
